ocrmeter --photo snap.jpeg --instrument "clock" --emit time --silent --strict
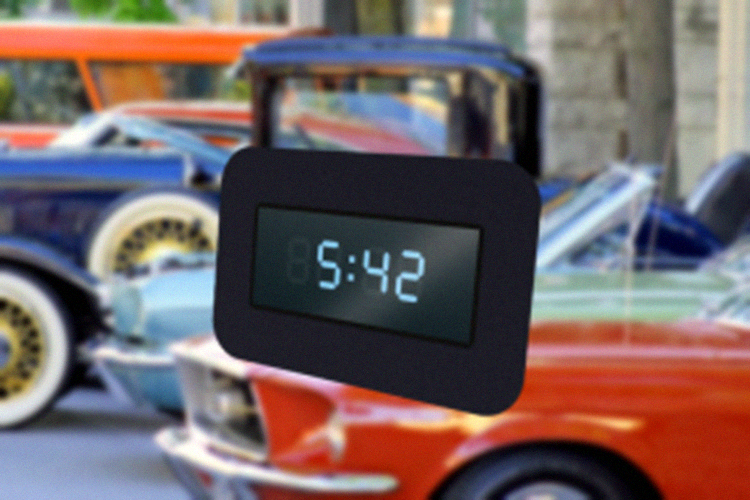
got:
5:42
